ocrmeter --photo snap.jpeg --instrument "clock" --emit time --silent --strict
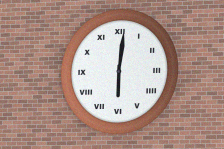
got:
6:01
